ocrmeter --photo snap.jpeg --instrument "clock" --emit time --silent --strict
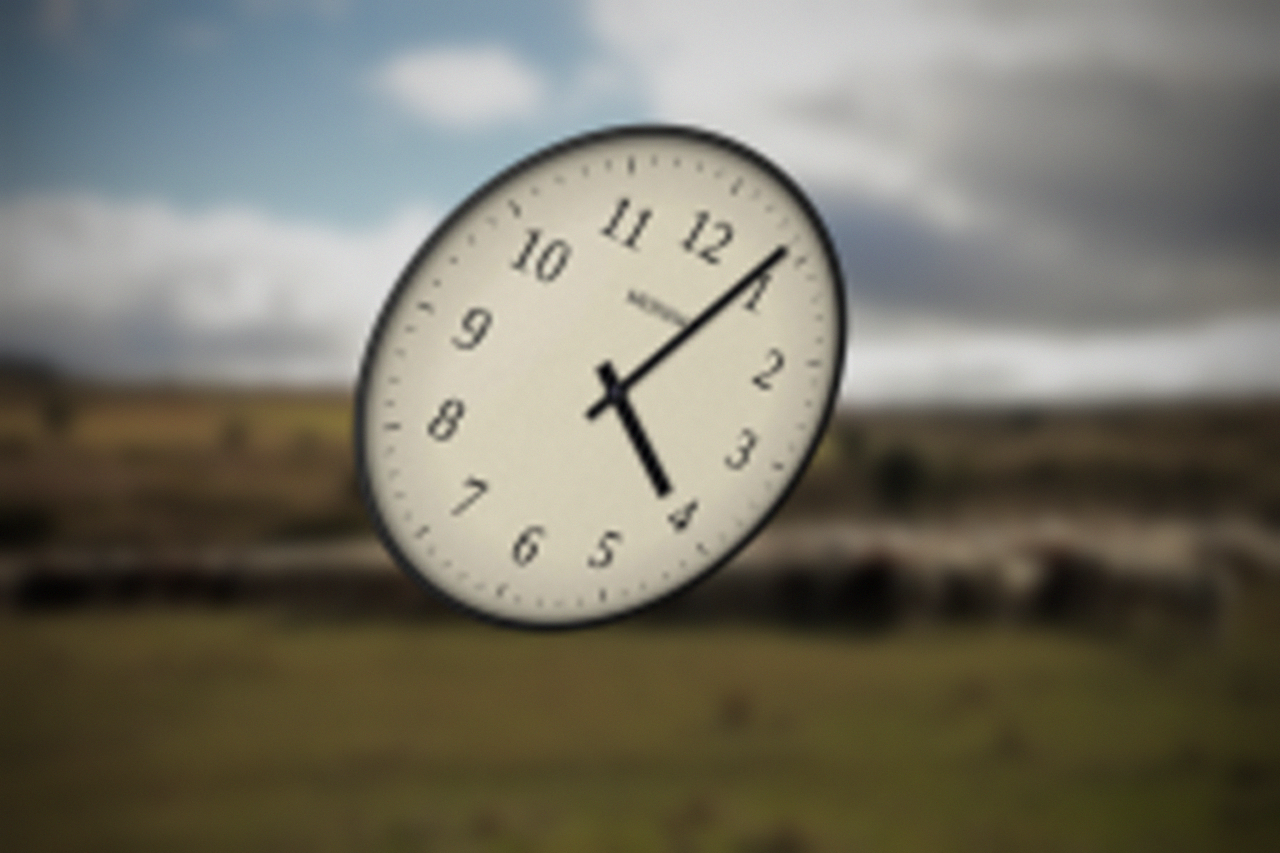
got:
4:04
